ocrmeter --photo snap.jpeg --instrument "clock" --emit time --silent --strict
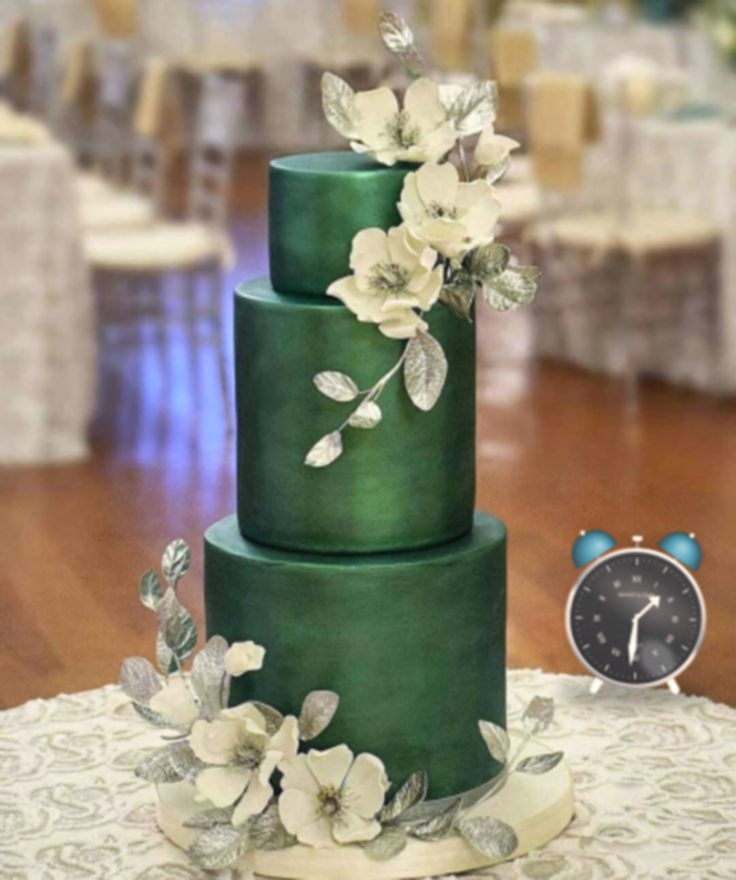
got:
1:31
